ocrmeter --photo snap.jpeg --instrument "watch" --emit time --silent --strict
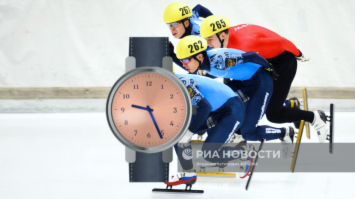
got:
9:26
